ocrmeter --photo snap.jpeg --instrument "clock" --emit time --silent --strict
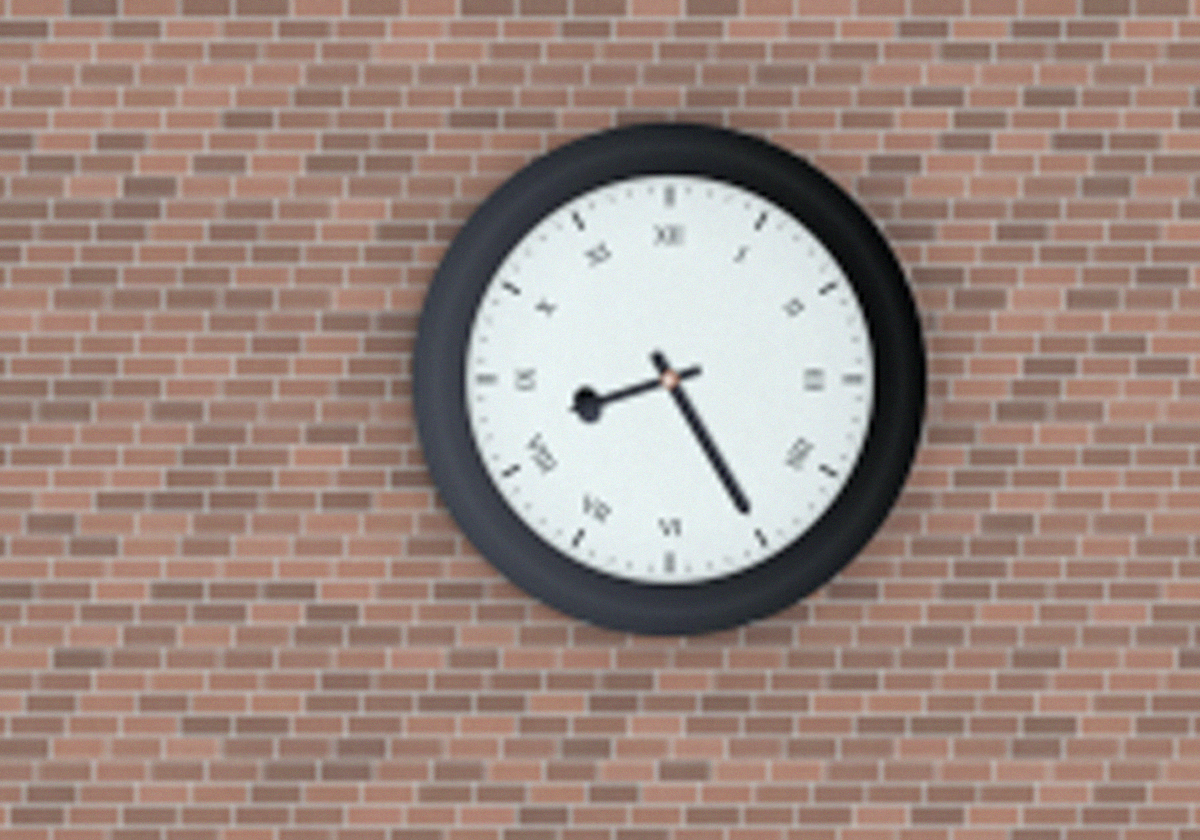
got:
8:25
